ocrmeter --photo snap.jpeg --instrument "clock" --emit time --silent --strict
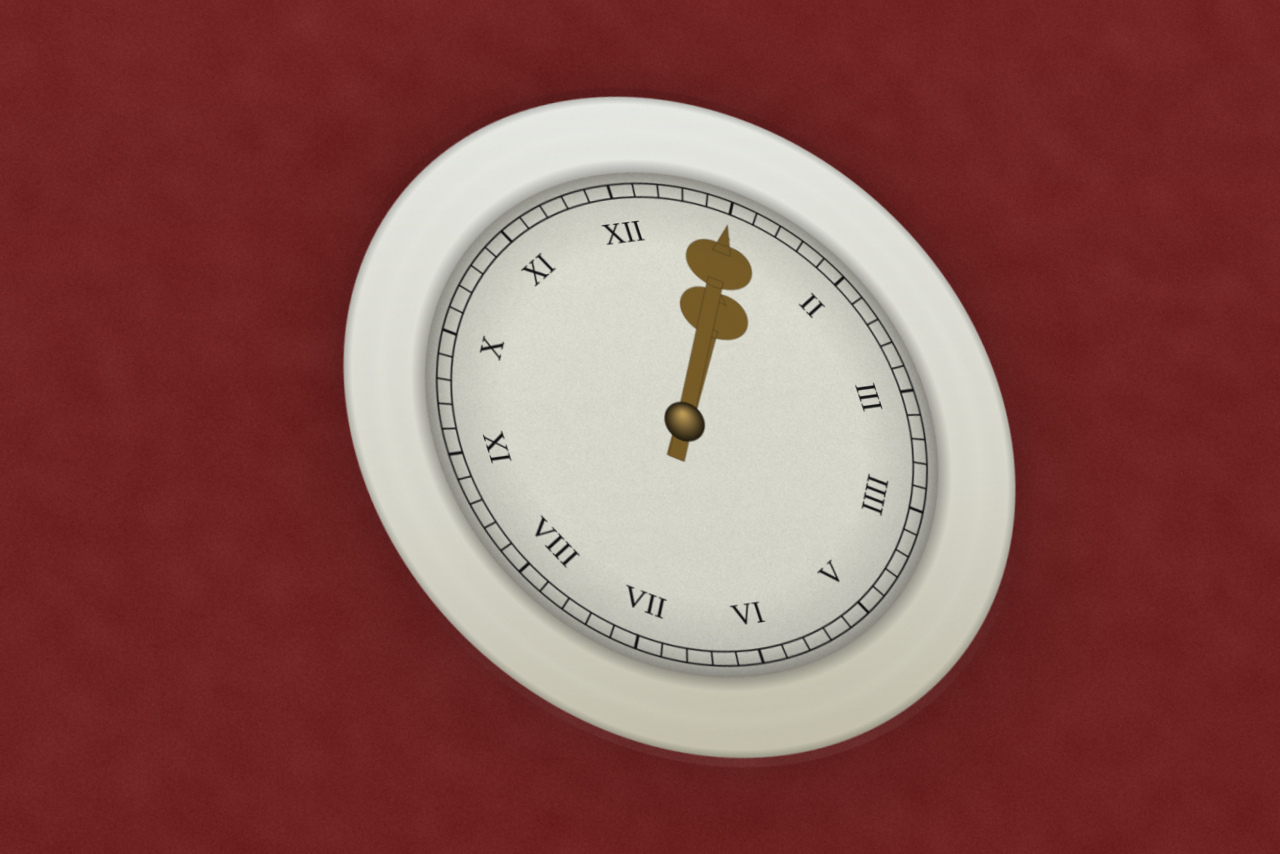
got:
1:05
